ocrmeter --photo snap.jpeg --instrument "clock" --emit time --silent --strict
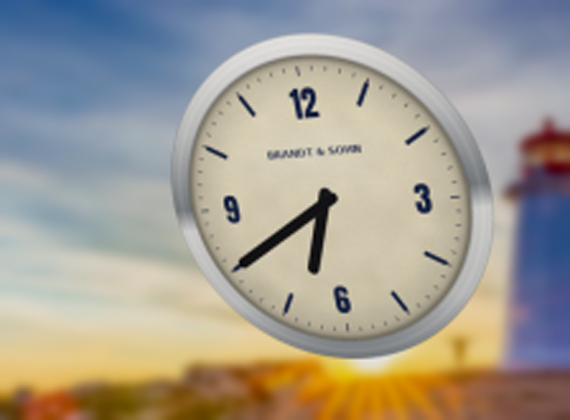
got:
6:40
